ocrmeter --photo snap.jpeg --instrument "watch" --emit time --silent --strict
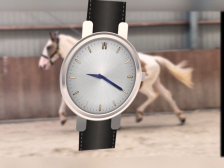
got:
9:20
